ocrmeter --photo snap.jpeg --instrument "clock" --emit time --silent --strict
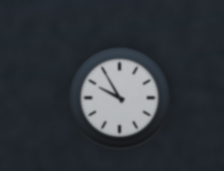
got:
9:55
